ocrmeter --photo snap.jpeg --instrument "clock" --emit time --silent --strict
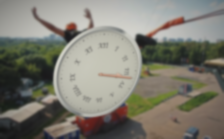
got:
3:17
